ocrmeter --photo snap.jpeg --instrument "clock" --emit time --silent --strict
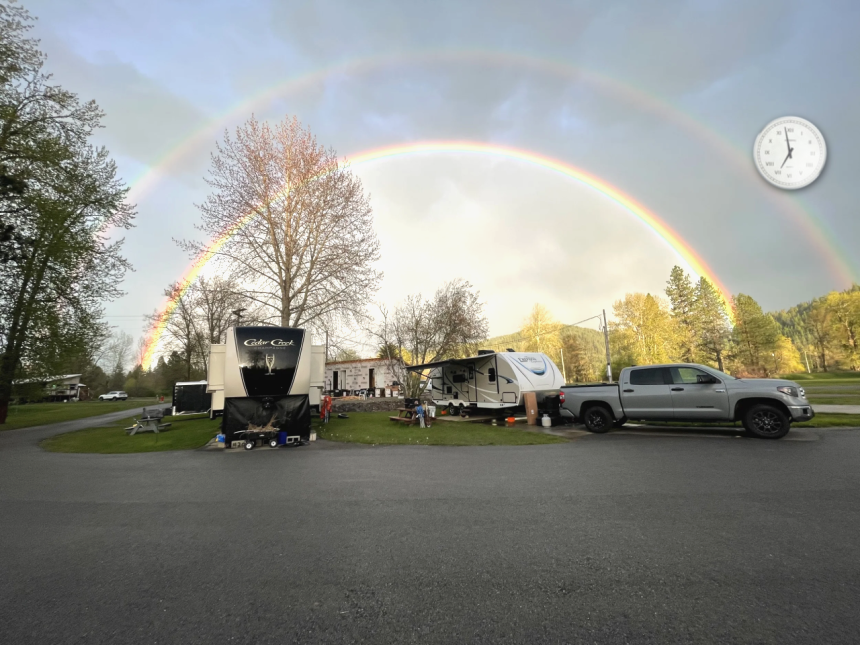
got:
6:58
